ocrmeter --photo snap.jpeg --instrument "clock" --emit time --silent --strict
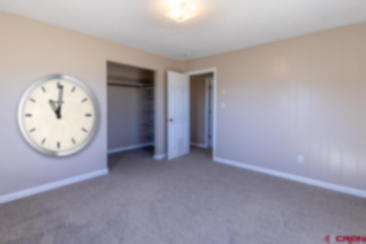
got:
11:01
